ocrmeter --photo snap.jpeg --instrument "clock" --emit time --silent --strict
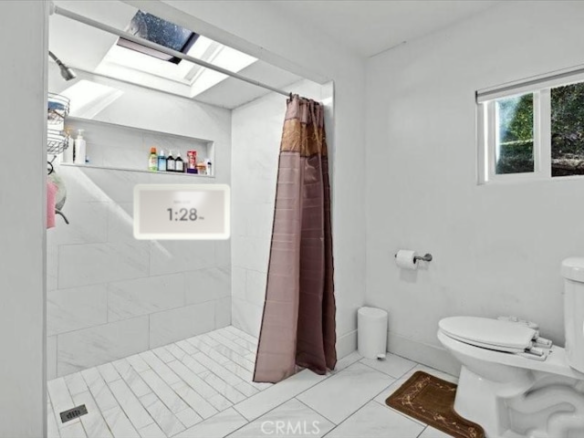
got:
1:28
